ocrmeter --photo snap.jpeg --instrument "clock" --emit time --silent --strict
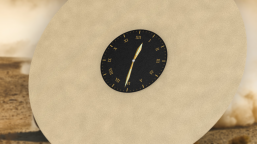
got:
12:31
